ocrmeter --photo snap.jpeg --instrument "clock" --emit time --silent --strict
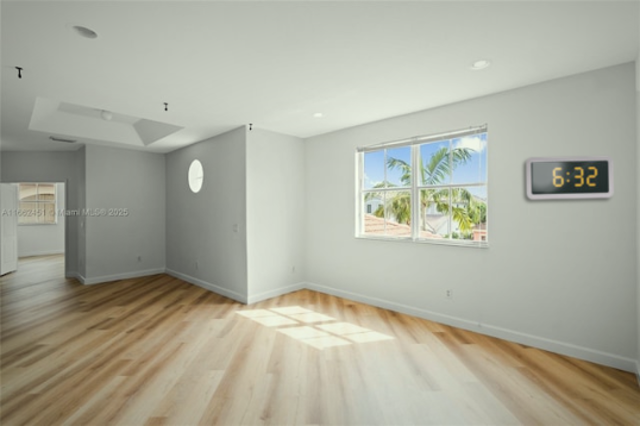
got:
6:32
